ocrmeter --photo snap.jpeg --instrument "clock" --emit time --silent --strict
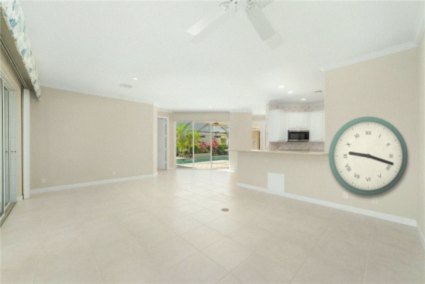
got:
9:18
